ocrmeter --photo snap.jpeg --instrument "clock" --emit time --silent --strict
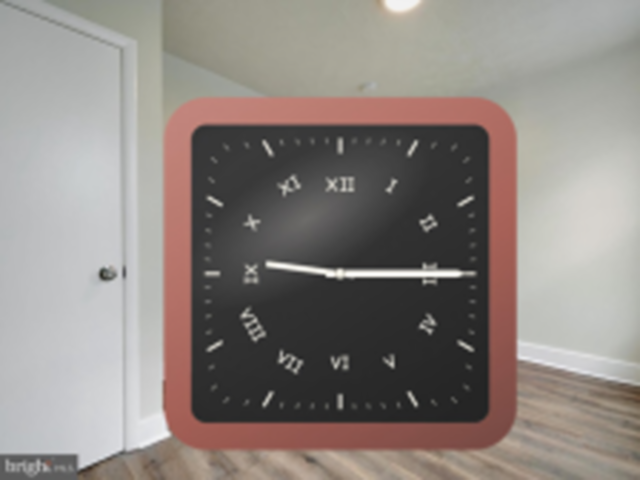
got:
9:15
